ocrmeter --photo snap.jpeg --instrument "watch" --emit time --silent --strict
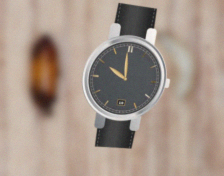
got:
9:59
